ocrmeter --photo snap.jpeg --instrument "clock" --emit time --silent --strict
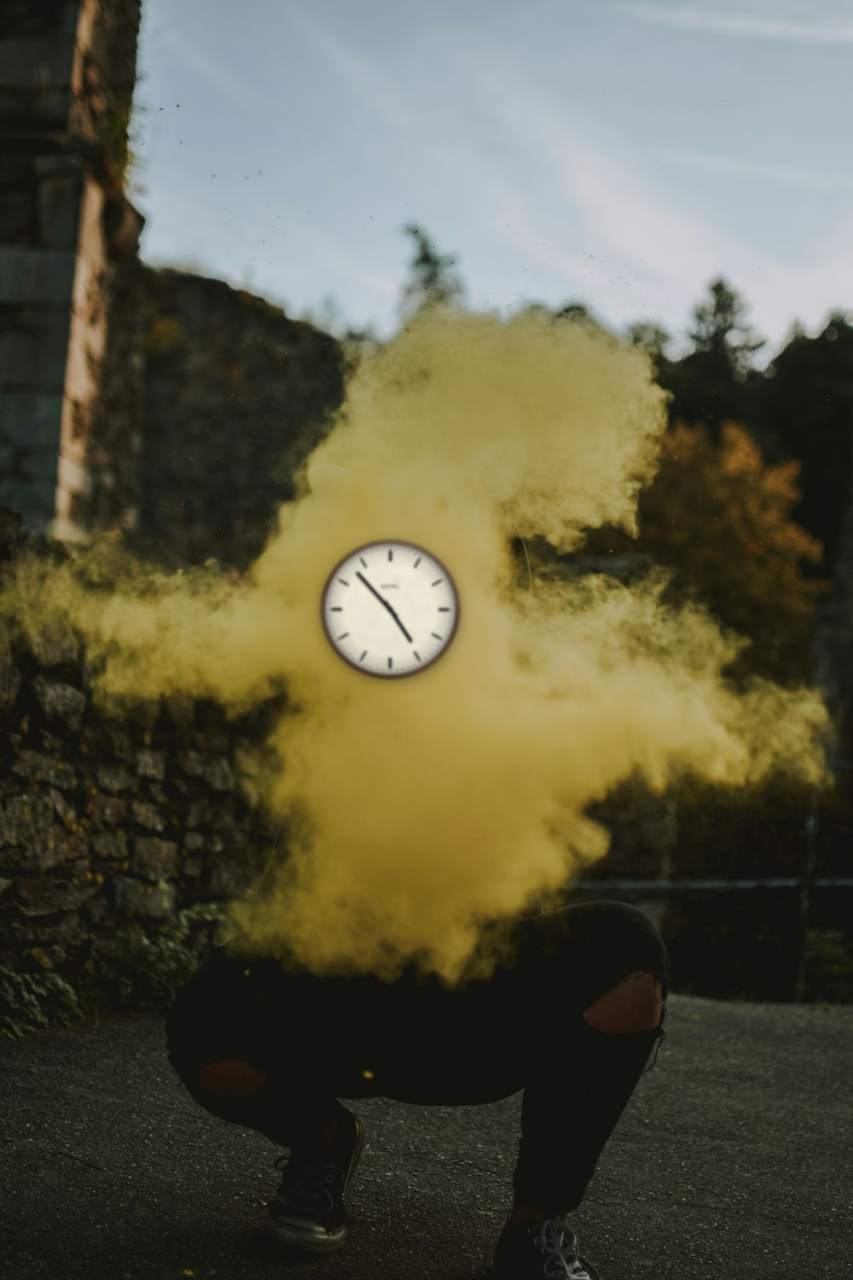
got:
4:53
